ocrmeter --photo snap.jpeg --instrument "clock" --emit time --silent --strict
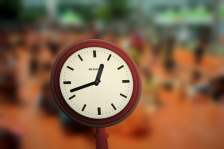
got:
12:42
